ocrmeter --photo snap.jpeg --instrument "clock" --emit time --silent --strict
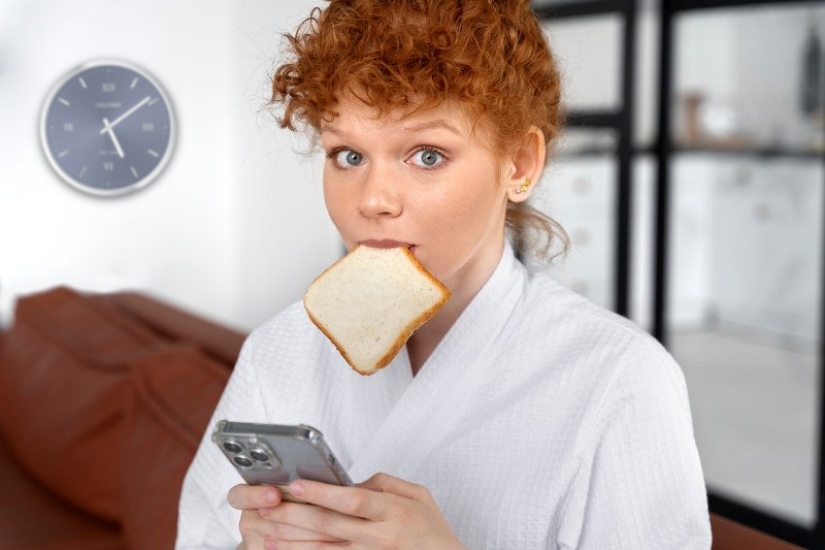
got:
5:09
